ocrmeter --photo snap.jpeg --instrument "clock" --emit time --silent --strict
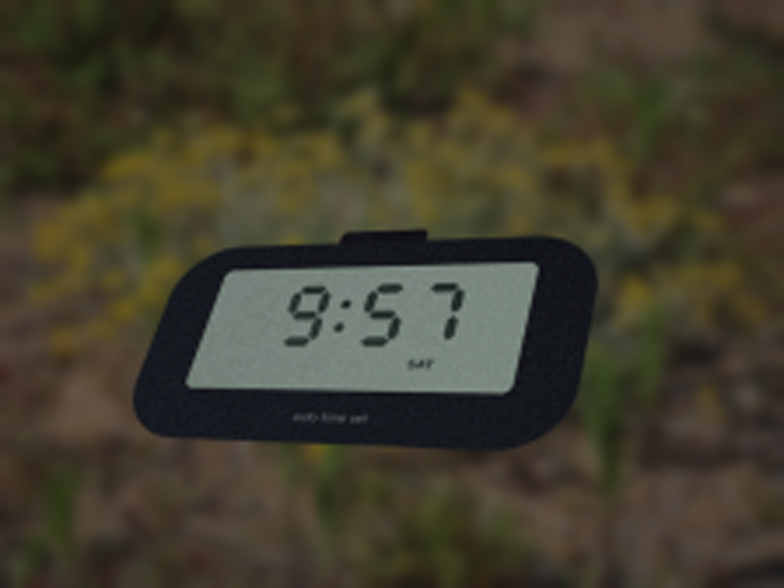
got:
9:57
